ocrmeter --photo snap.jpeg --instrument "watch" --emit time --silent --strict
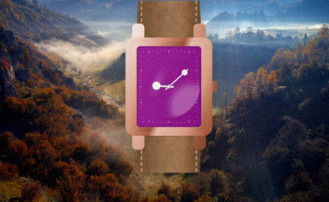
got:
9:08
